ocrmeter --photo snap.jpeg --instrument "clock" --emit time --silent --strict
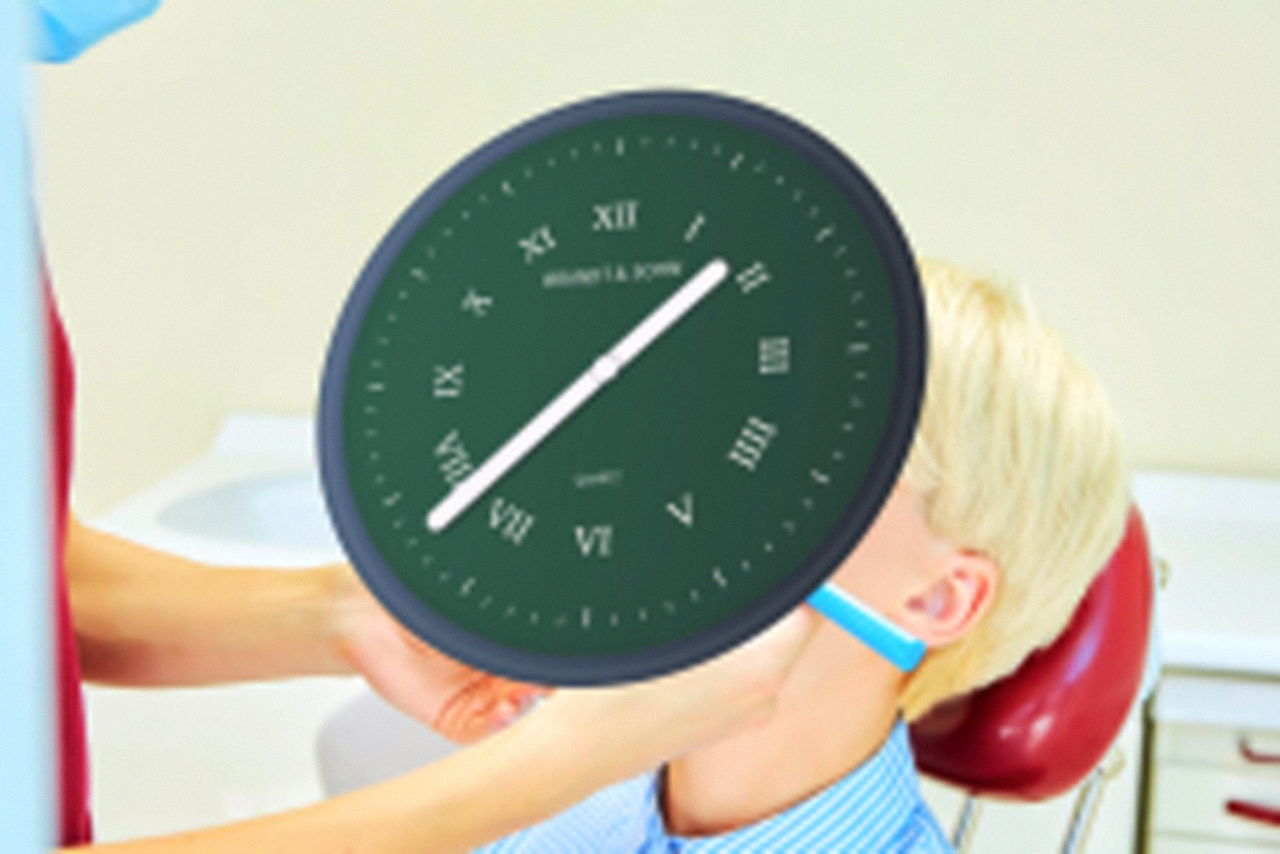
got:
1:38
